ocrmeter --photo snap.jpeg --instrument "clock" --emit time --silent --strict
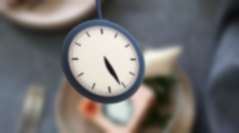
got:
5:26
